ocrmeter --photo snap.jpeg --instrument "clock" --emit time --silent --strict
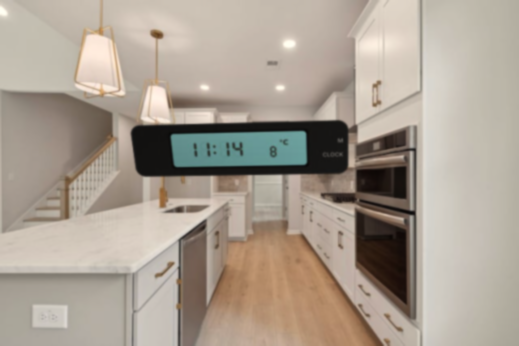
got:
11:14
